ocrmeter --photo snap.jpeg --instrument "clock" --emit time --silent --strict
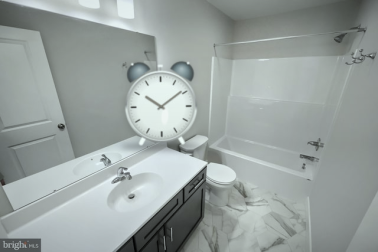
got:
10:09
